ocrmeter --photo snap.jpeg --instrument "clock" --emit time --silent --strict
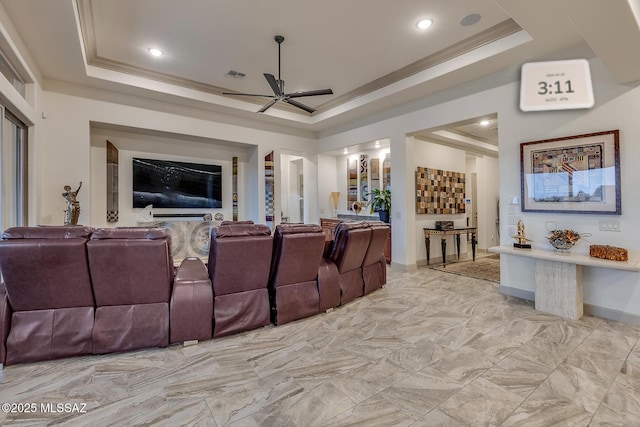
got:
3:11
